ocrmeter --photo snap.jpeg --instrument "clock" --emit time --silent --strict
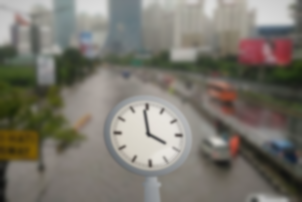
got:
3:59
